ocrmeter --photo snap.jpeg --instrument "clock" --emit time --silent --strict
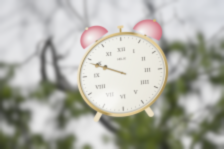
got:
9:49
